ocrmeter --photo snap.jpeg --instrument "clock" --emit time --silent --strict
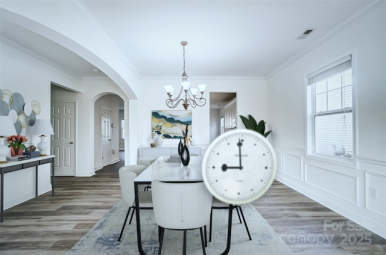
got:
8:59
